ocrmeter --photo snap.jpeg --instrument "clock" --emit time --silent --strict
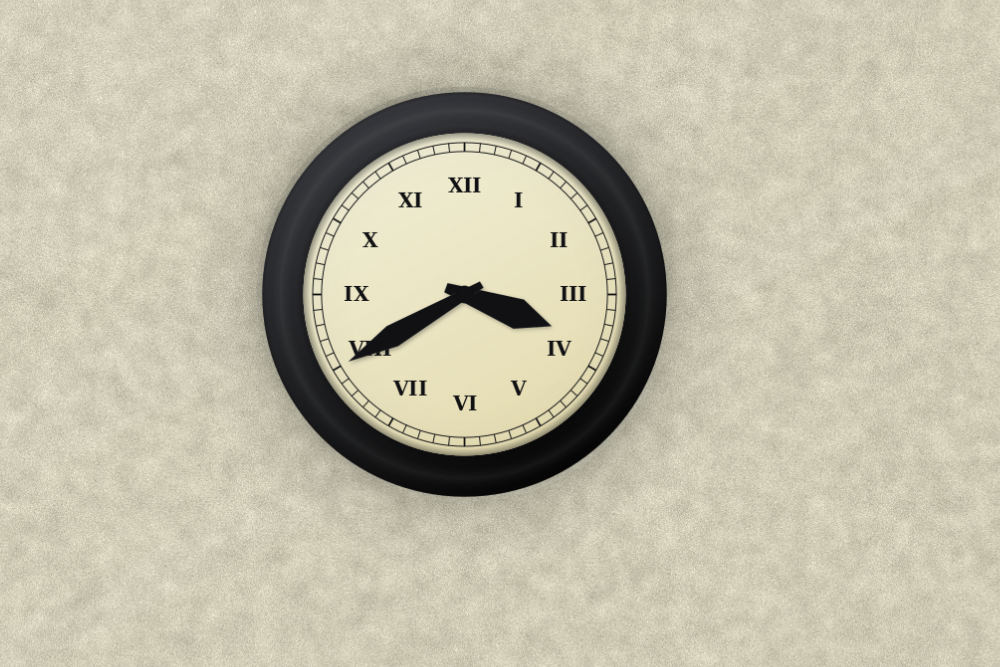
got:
3:40
